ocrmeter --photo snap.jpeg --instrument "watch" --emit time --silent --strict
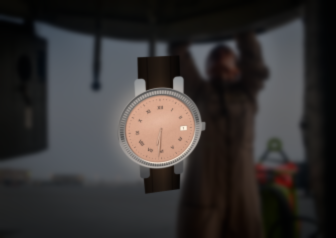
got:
6:31
